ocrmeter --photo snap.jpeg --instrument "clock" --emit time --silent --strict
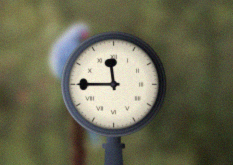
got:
11:45
